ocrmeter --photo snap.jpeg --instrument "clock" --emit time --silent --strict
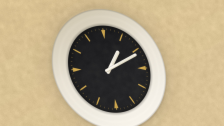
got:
1:11
